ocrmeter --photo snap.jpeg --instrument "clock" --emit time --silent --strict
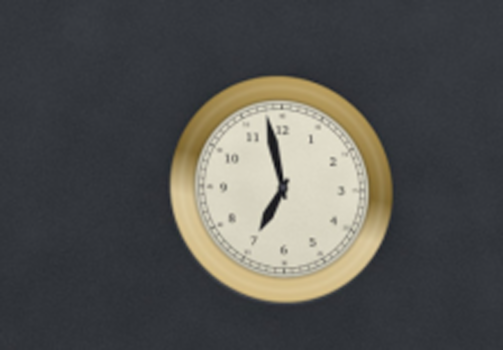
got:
6:58
